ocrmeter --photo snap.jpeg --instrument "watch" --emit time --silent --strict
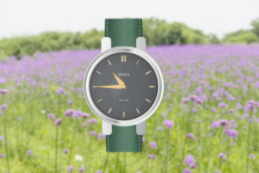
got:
10:45
